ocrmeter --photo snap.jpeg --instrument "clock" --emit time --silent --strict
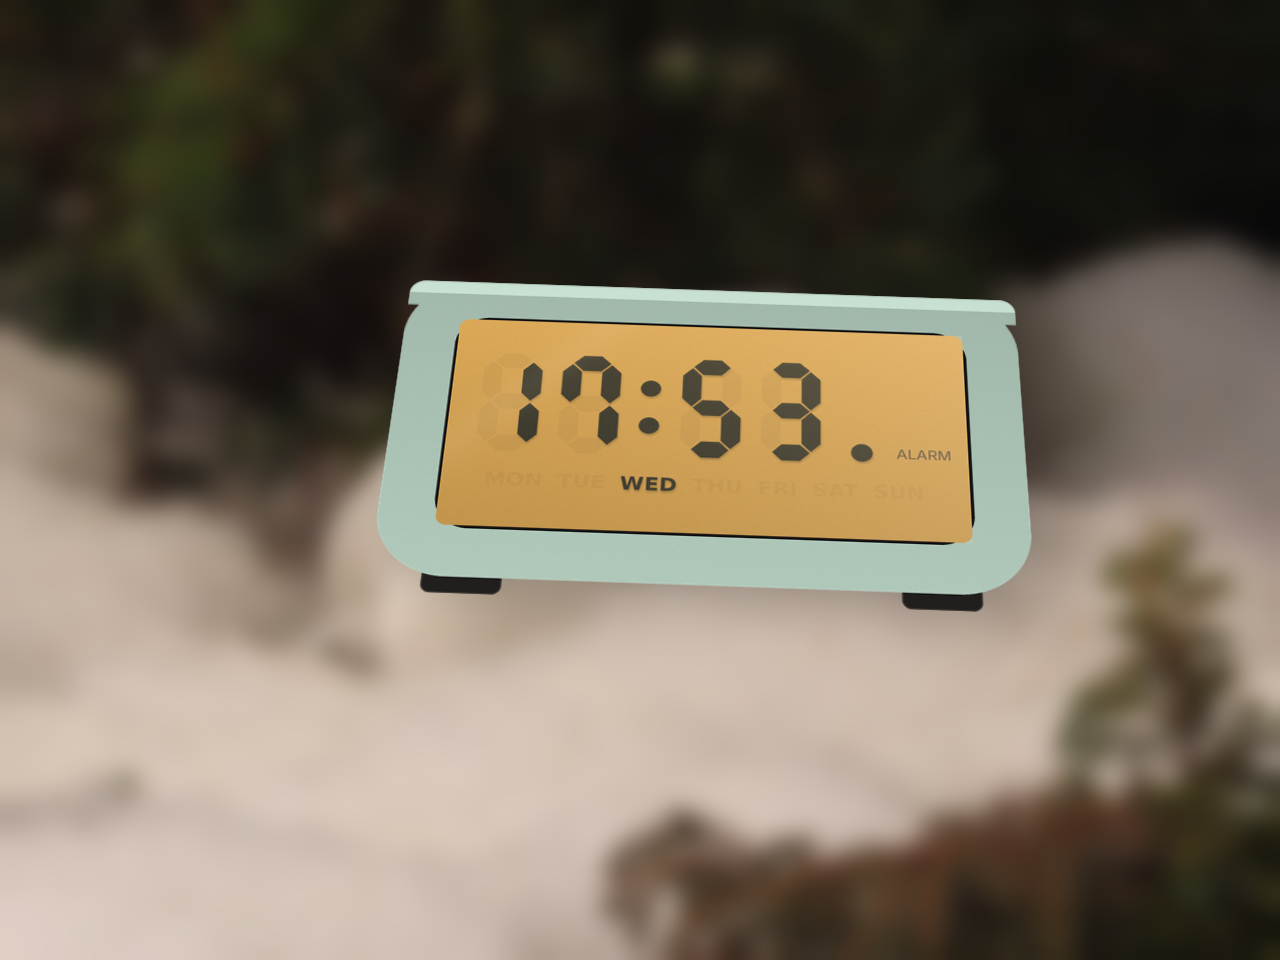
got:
17:53
